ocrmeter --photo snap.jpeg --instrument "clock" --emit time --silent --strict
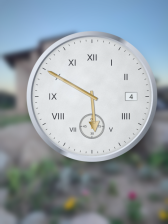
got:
5:50
